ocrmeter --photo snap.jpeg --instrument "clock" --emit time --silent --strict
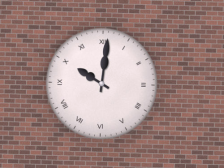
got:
10:01
